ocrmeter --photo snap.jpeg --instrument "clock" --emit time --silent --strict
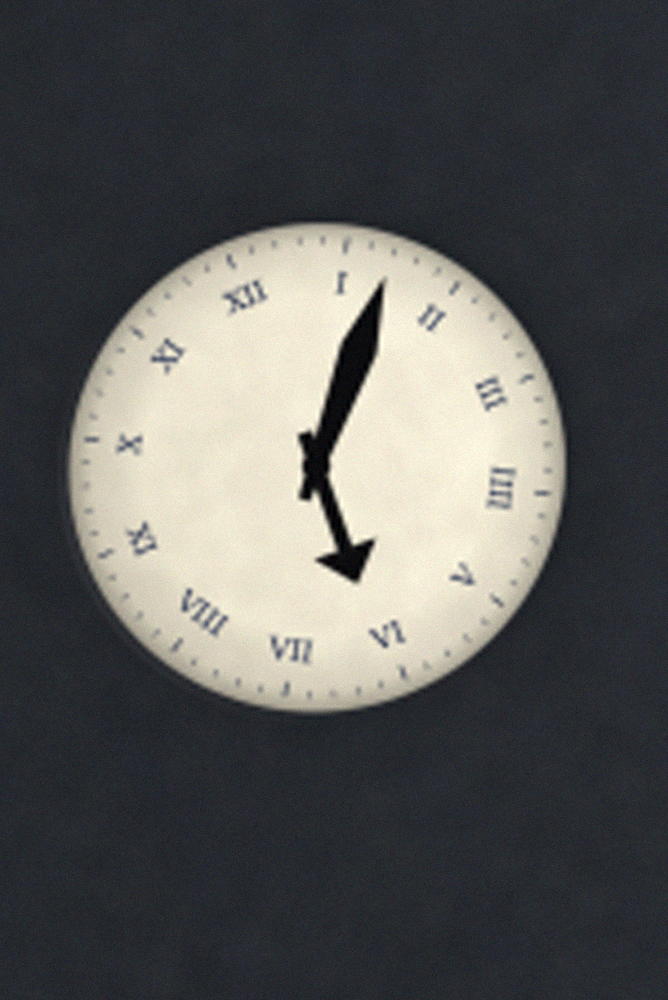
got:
6:07
